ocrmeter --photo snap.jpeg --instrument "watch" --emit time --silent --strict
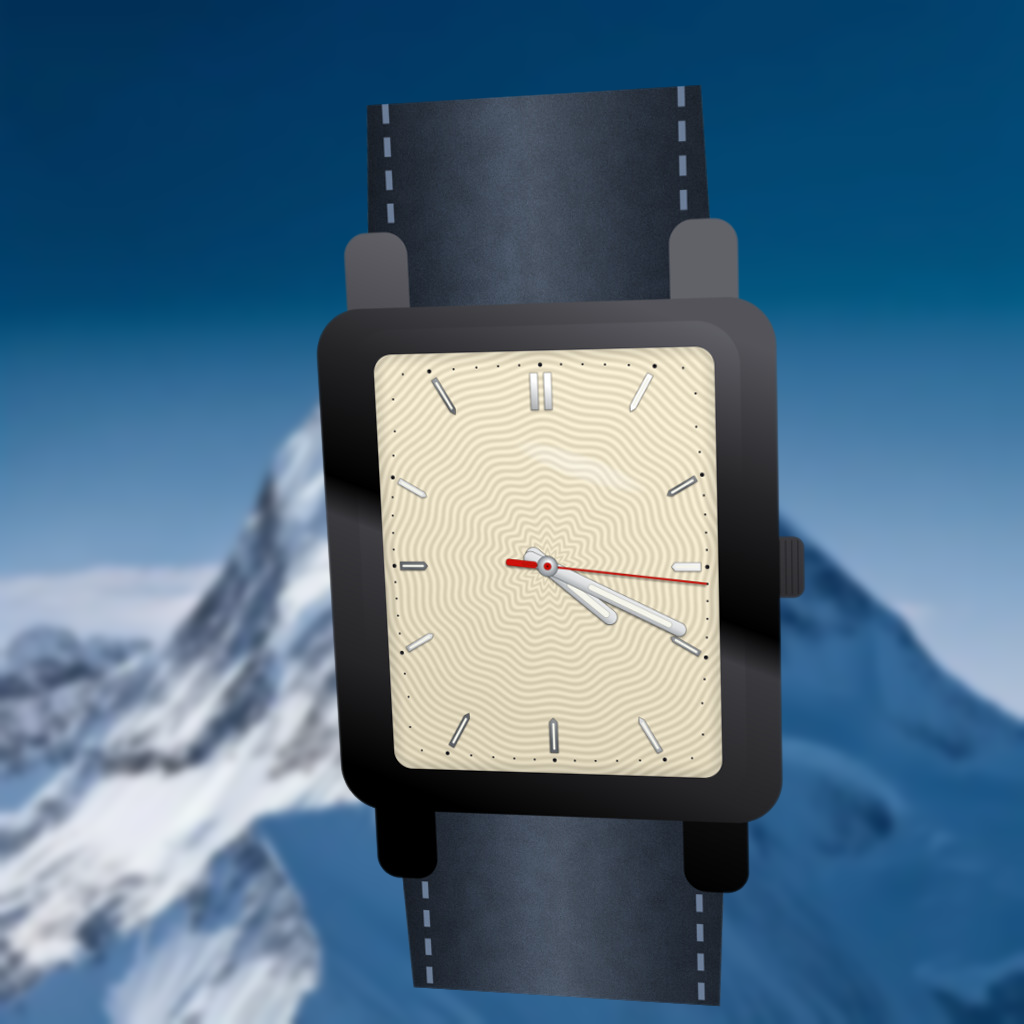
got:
4:19:16
